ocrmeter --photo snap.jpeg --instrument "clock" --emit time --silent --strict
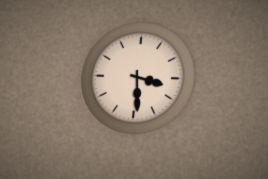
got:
3:29
